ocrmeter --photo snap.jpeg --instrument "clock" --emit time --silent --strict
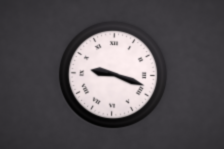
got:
9:18
